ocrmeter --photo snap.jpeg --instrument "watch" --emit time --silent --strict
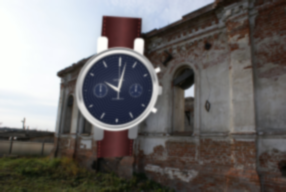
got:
10:02
